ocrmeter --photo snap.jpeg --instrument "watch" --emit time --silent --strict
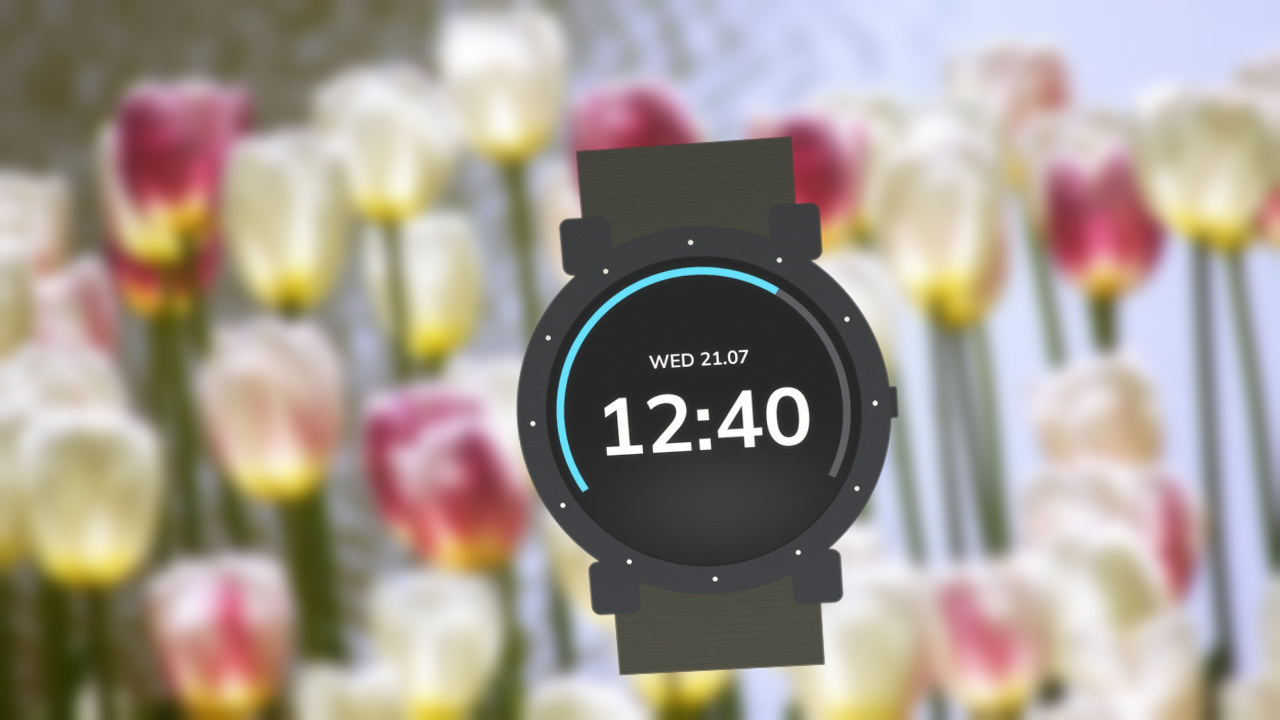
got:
12:40
